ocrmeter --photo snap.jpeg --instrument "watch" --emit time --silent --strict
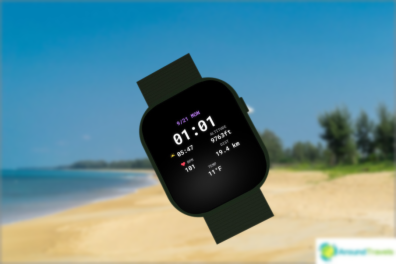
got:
1:01
